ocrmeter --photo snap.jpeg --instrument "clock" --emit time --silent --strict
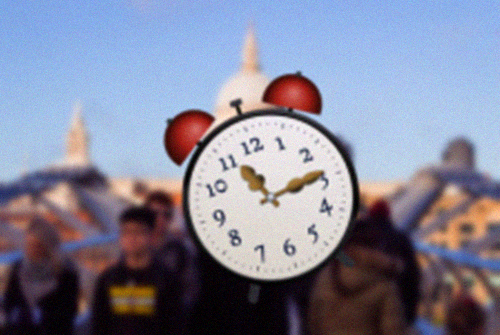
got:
11:14
